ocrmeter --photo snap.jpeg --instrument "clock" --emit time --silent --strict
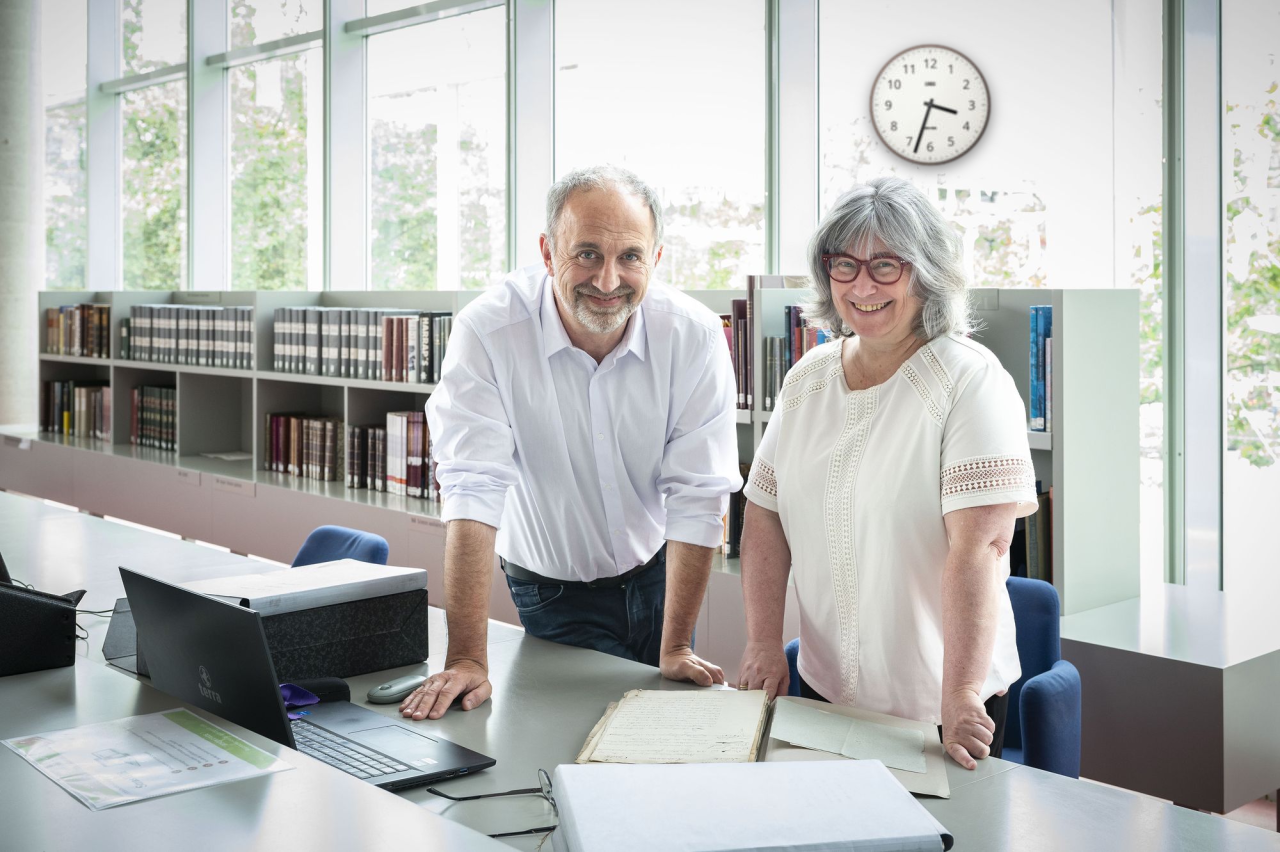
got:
3:33
